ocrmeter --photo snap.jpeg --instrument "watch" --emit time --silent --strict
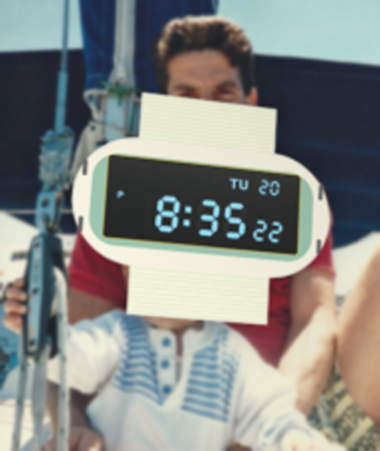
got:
8:35:22
